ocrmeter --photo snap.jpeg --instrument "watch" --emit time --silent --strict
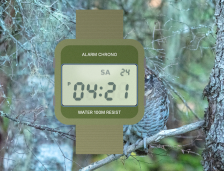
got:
4:21
